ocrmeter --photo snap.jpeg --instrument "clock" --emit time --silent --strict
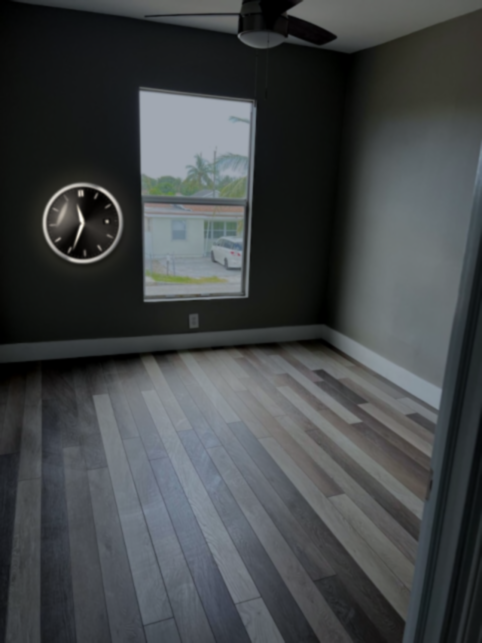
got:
11:34
